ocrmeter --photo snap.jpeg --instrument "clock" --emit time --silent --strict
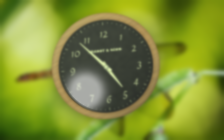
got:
4:53
